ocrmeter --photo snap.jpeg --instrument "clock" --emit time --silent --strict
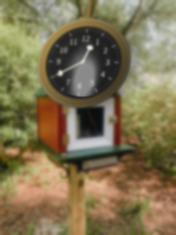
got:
12:40
